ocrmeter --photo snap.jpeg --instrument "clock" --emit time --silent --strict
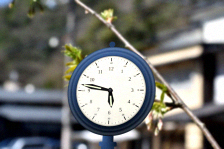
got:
5:47
